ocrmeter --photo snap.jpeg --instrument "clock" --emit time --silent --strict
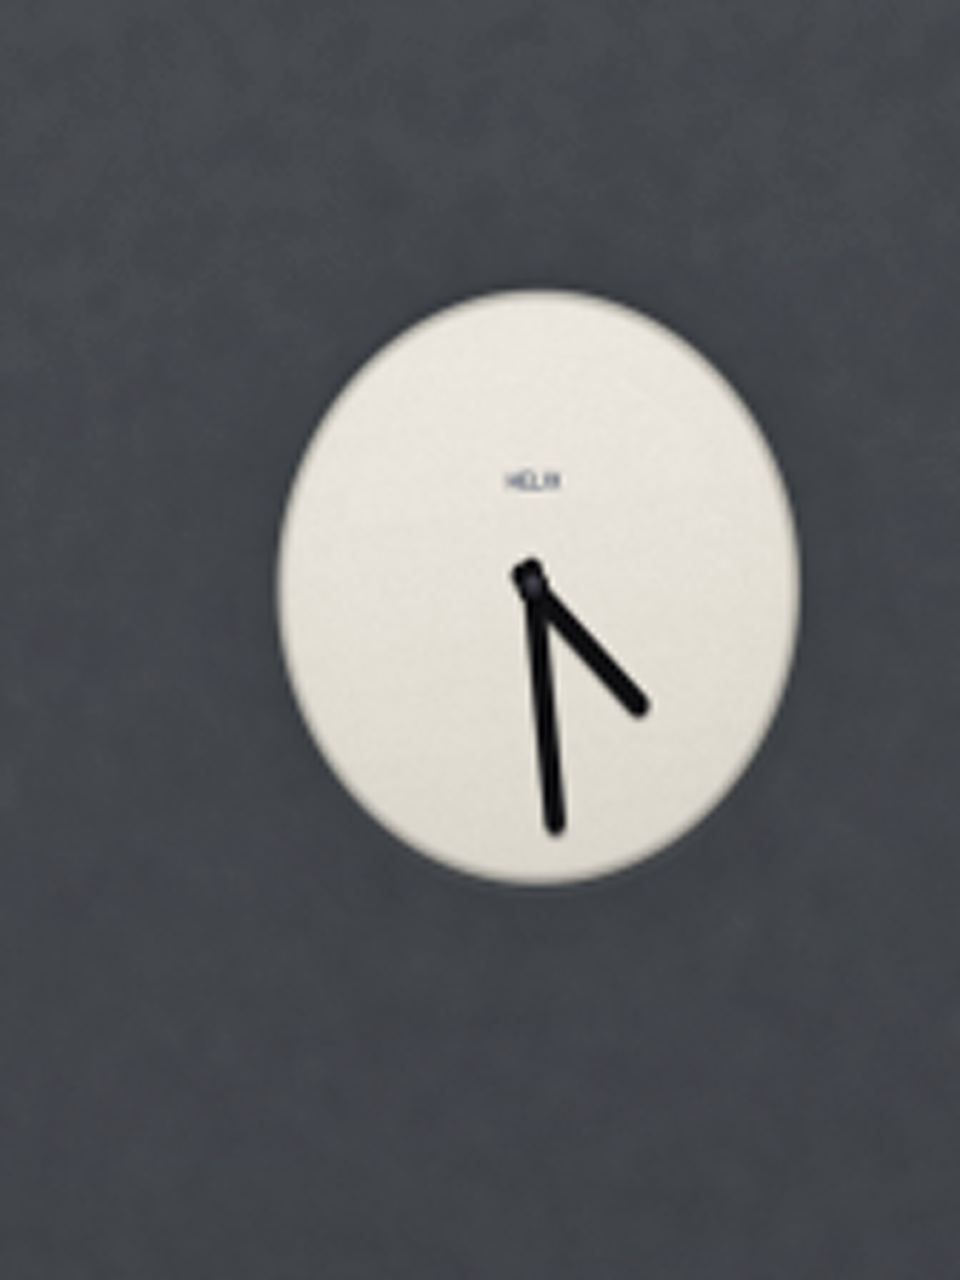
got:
4:29
